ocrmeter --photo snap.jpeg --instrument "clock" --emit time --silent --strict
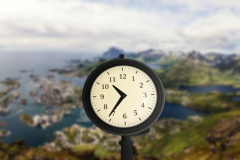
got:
10:36
